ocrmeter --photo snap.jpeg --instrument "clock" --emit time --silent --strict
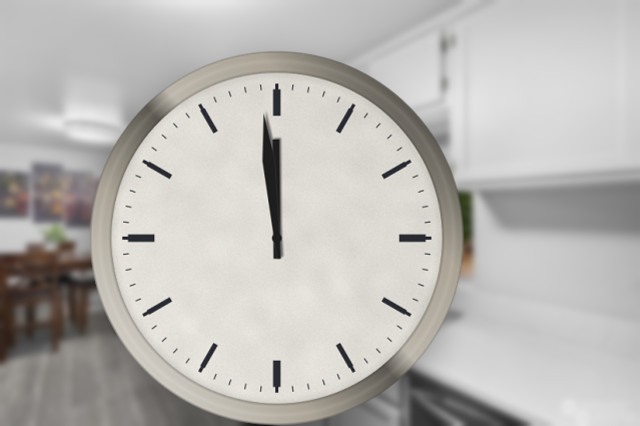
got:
11:59
